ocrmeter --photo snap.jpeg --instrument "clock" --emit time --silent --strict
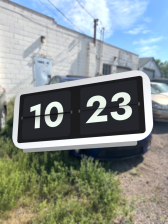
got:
10:23
